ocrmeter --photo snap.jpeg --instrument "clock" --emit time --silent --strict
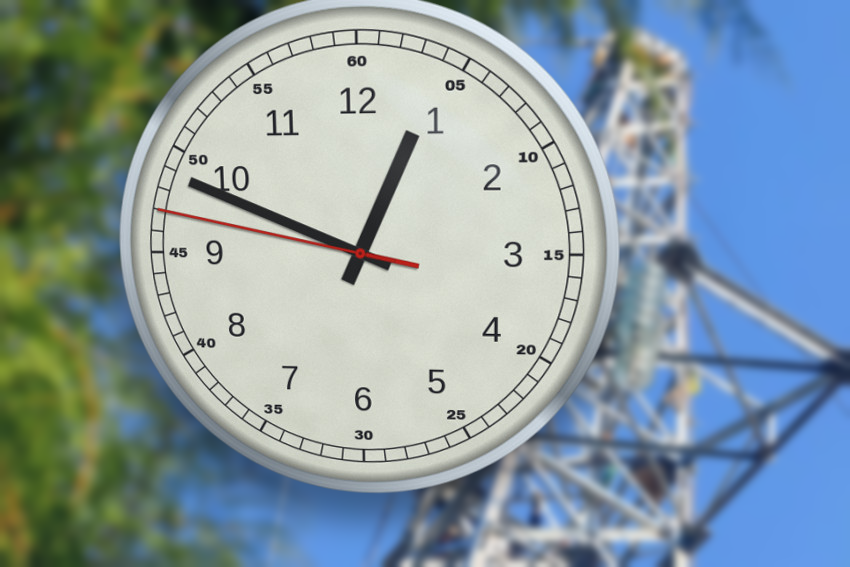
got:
12:48:47
